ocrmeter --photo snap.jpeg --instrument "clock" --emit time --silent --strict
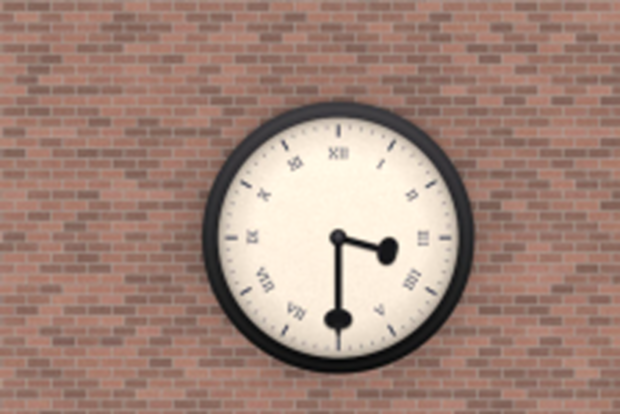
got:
3:30
